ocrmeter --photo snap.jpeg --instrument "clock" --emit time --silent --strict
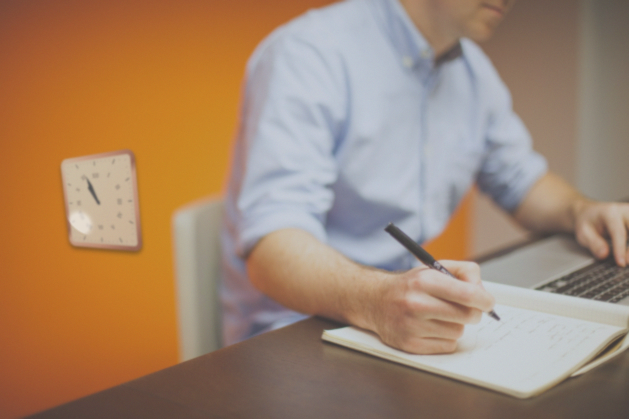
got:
10:56
